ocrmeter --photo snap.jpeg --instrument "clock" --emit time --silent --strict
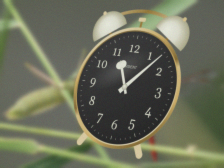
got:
11:07
